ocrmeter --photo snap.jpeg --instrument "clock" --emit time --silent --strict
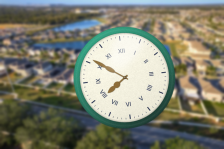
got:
7:51
